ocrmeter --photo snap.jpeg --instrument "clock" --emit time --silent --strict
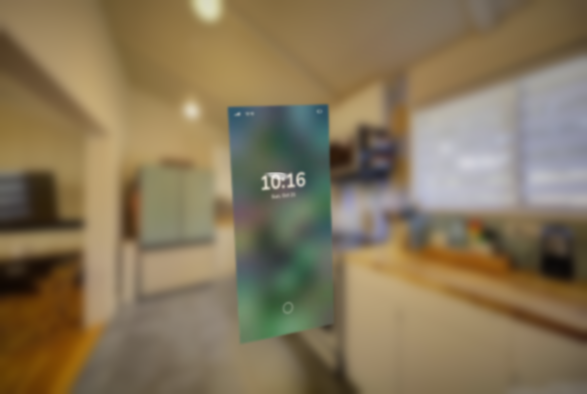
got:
10:16
